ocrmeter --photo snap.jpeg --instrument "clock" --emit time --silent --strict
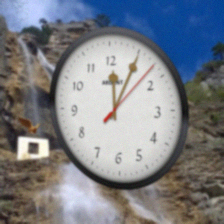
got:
12:05:08
